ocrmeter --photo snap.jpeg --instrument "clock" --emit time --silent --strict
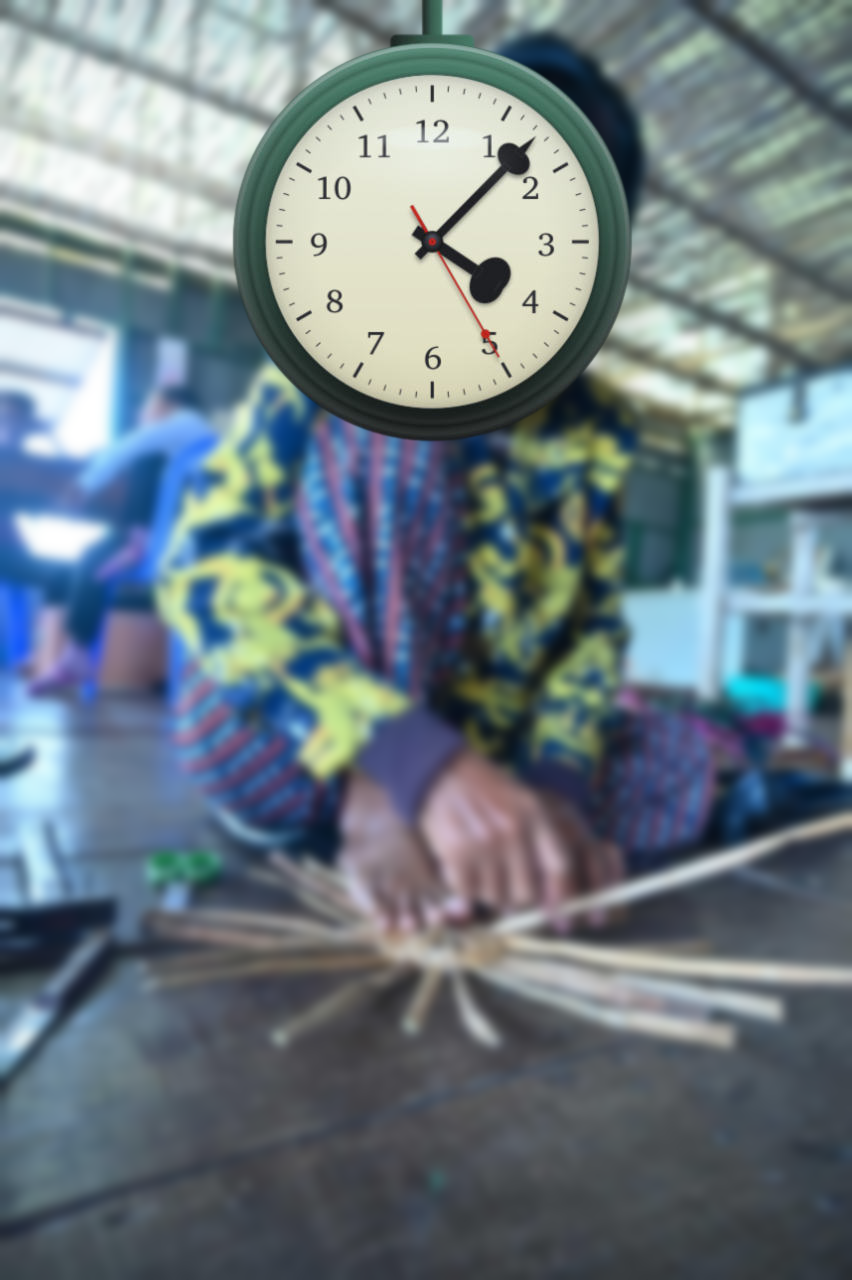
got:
4:07:25
